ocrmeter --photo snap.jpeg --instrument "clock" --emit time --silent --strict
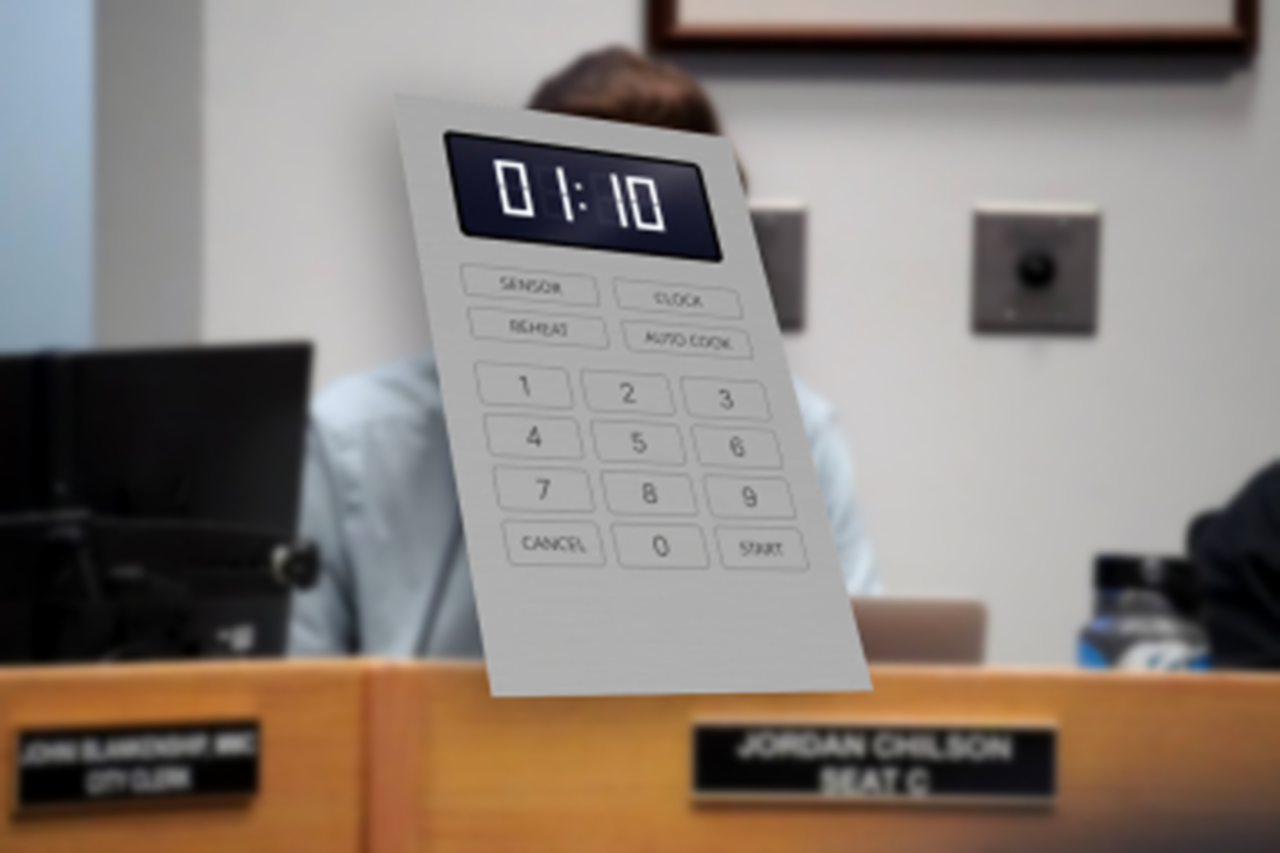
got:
1:10
